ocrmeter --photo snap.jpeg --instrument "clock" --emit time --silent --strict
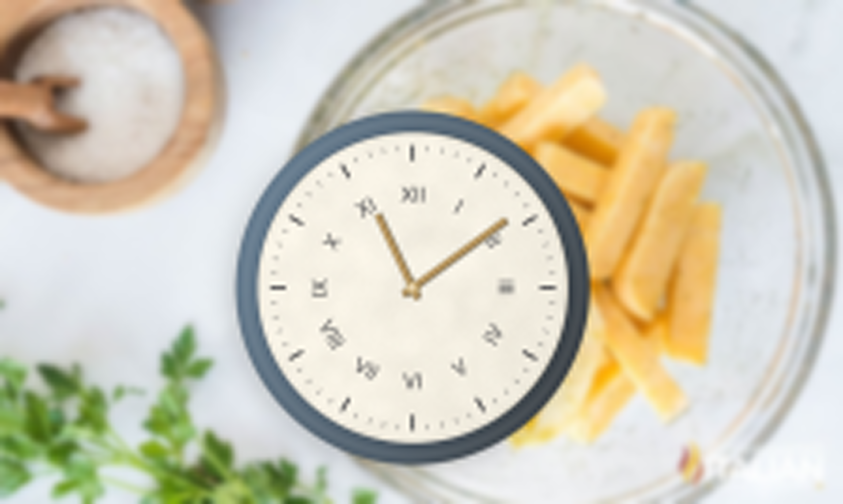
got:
11:09
